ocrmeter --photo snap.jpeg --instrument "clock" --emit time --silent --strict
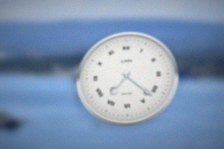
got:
7:22
